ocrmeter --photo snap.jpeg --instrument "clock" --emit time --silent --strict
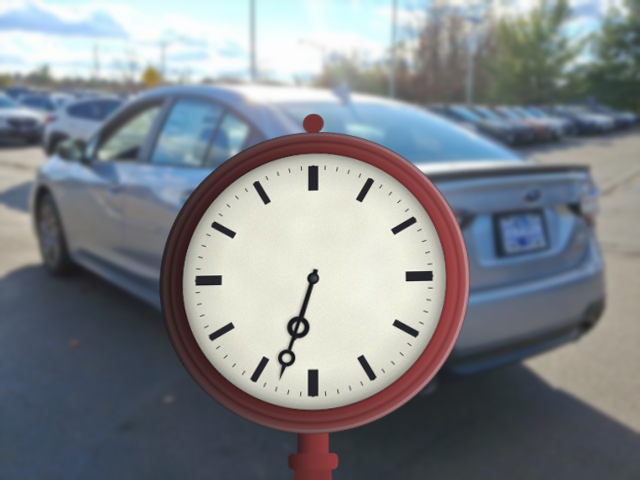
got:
6:33
